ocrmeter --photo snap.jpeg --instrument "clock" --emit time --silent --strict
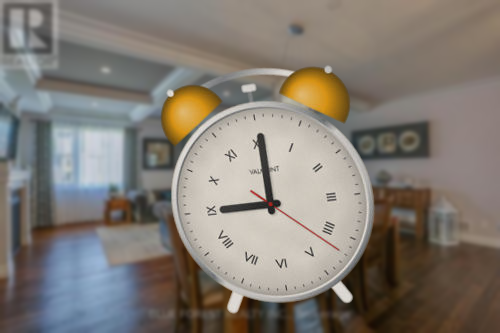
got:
9:00:22
